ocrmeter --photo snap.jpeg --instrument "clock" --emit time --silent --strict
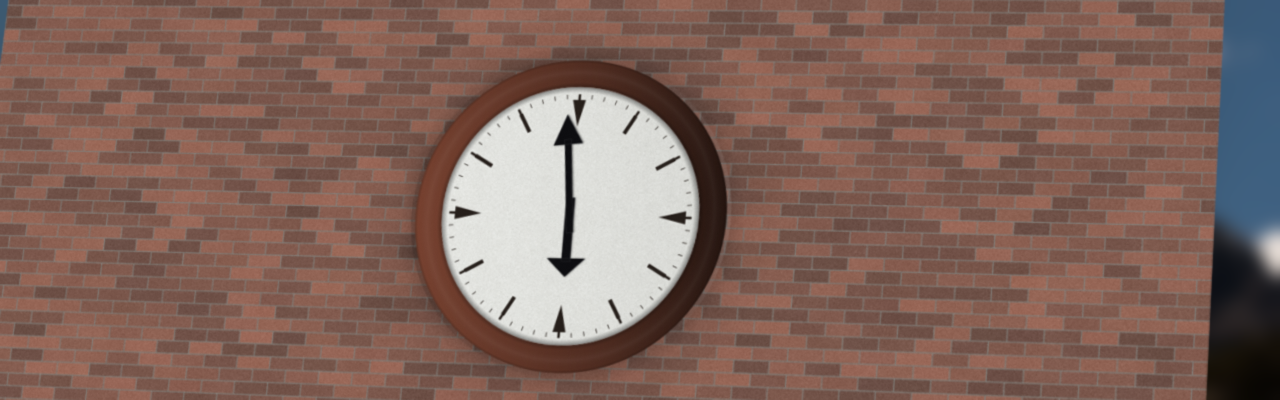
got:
5:59
